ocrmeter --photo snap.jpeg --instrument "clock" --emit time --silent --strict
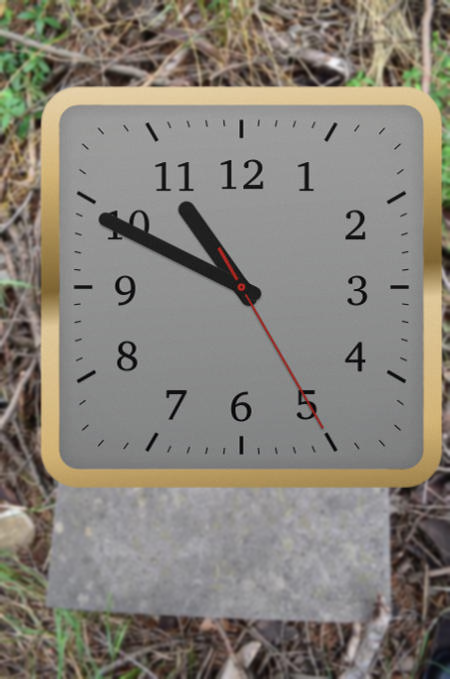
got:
10:49:25
